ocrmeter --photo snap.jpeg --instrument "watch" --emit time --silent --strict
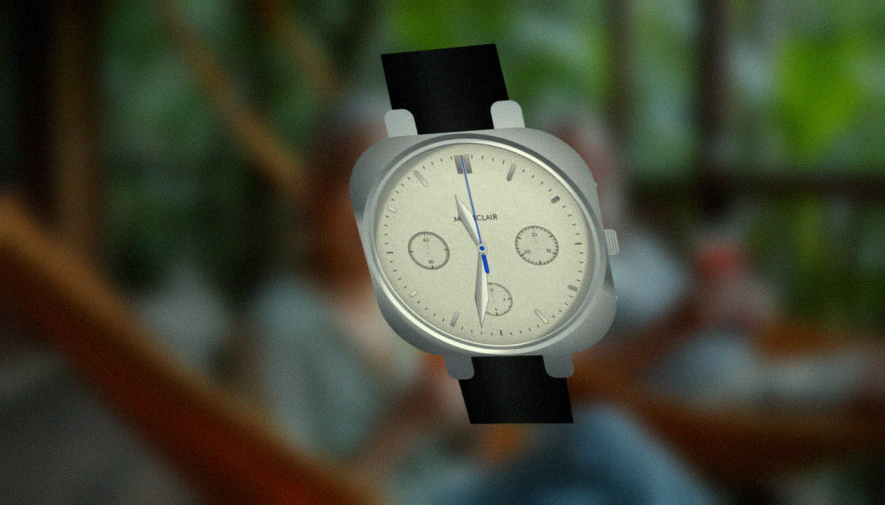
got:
11:32
